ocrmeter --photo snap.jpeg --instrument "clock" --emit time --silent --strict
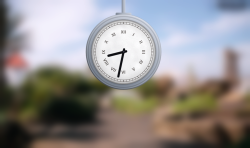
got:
8:32
